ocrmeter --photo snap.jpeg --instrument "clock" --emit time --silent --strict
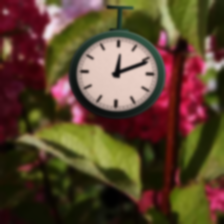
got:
12:11
